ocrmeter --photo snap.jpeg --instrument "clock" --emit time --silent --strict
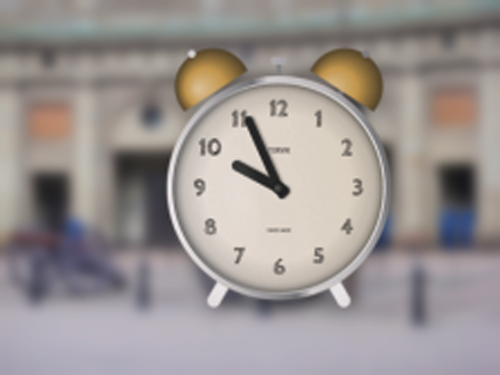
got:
9:56
